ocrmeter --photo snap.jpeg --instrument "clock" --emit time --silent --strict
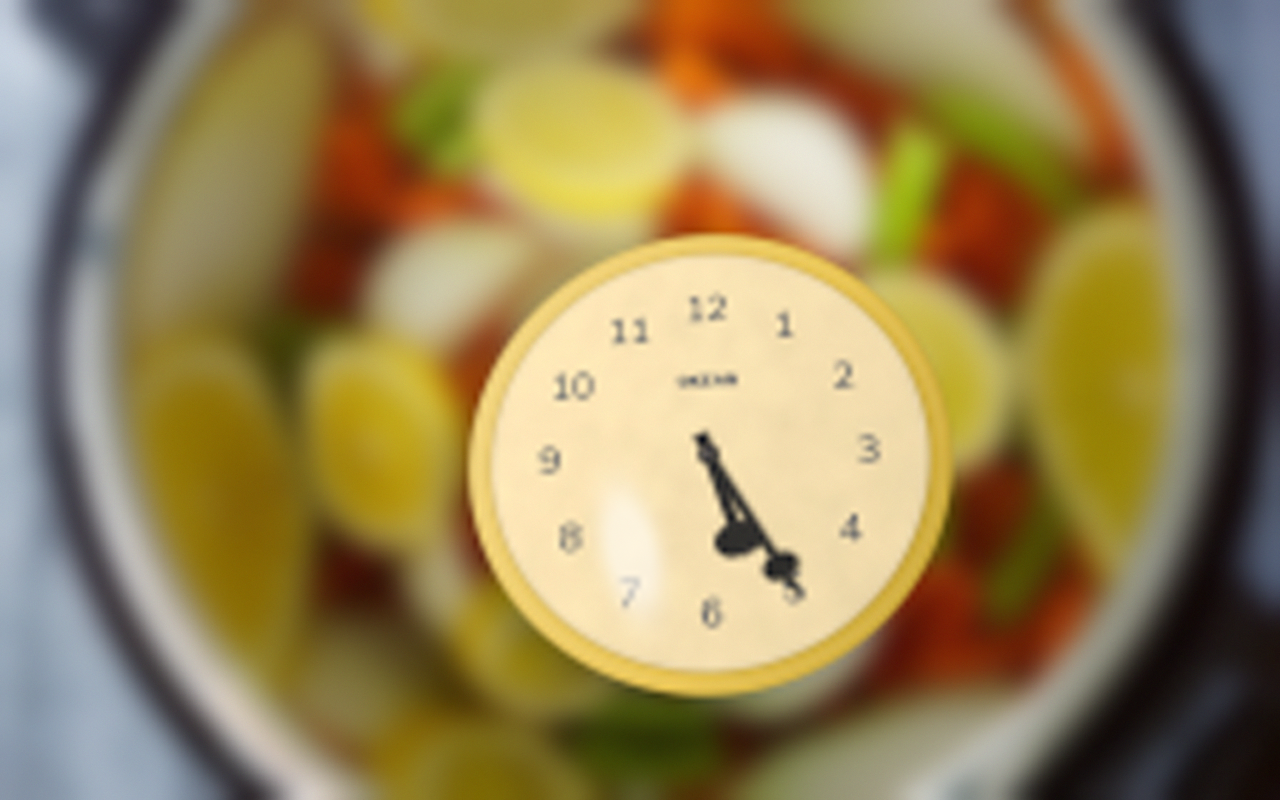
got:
5:25
